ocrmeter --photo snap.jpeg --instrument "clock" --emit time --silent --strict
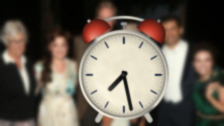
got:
7:28
